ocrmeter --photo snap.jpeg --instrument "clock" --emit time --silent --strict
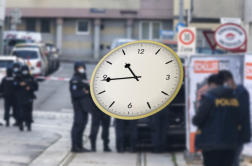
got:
10:44
